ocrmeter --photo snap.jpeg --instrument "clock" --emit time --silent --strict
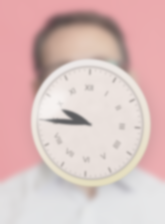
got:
9:45
